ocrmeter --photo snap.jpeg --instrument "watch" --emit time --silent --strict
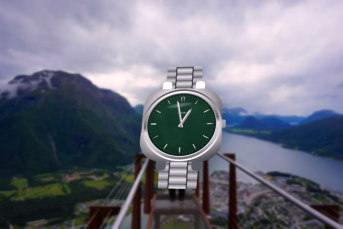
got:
12:58
